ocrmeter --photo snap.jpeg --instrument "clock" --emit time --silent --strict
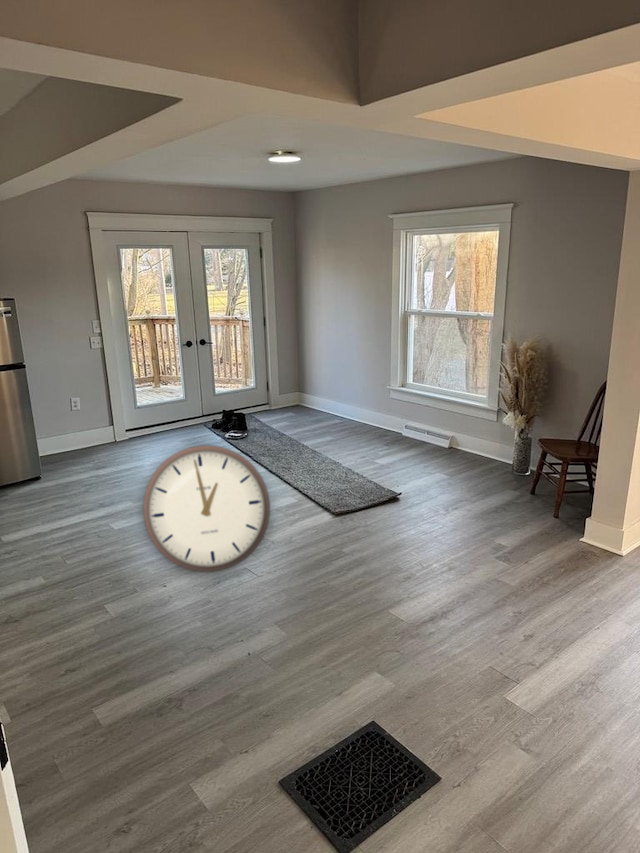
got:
12:59
